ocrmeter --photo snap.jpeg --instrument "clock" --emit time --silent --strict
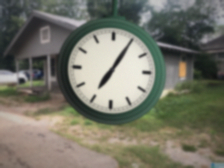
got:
7:05
